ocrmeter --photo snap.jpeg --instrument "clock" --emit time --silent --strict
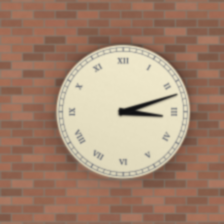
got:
3:12
